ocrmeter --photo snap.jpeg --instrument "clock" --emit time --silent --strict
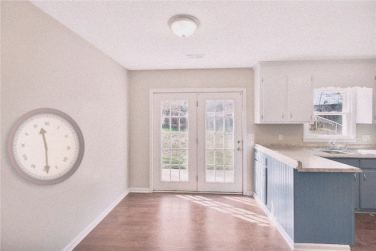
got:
11:29
